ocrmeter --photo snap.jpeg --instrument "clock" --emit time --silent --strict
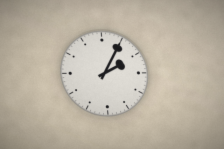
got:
2:05
